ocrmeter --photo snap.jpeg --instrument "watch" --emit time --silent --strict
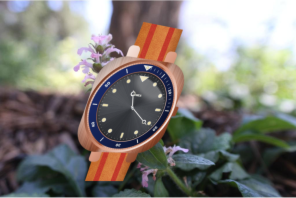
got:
11:21
